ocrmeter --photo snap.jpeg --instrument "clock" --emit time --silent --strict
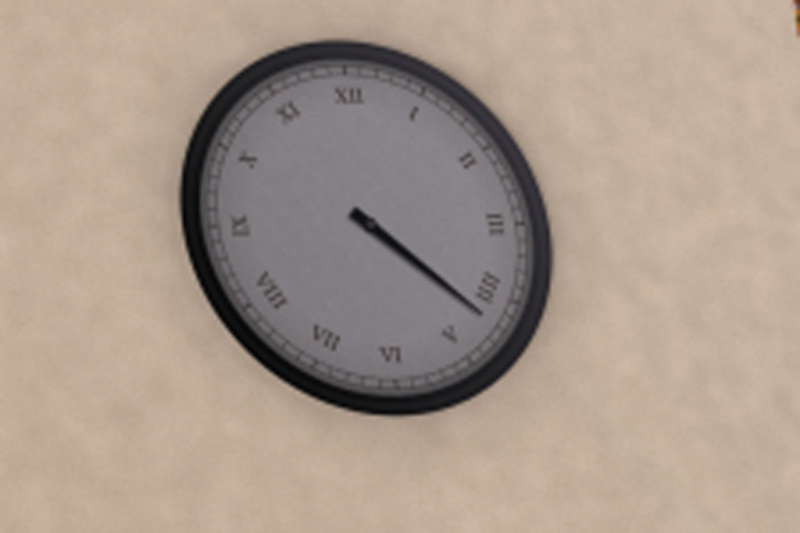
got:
4:22
